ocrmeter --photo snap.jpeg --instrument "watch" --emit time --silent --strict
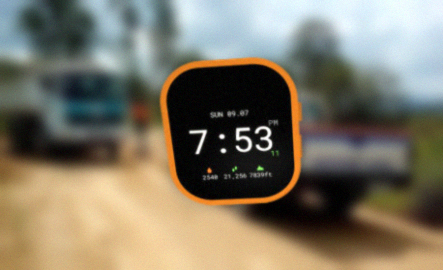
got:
7:53
